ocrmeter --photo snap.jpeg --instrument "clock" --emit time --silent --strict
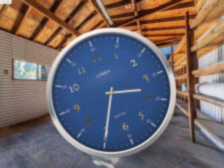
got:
3:35
